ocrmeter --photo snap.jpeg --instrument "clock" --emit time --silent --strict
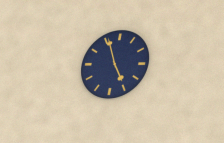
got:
4:56
